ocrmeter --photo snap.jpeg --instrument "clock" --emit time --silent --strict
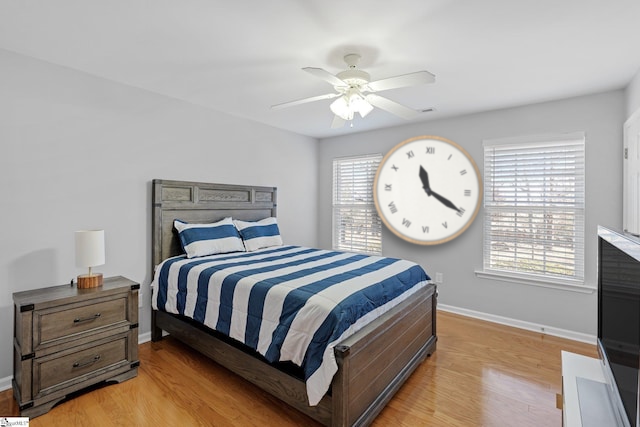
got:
11:20
